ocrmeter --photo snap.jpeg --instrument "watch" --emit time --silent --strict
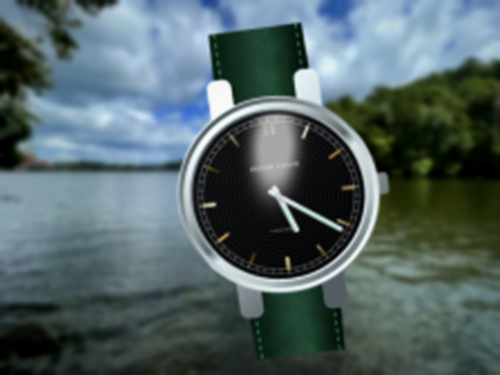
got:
5:21
